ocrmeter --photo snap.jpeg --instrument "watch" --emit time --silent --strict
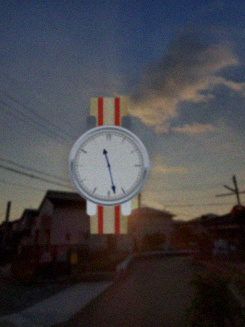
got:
11:28
